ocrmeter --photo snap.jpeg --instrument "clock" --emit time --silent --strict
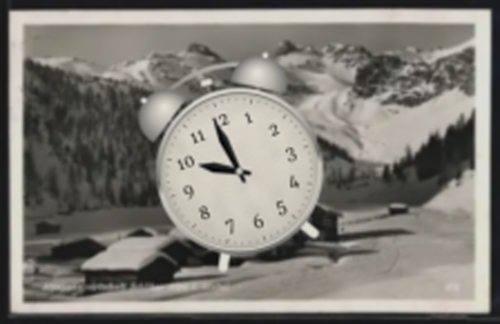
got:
9:59
